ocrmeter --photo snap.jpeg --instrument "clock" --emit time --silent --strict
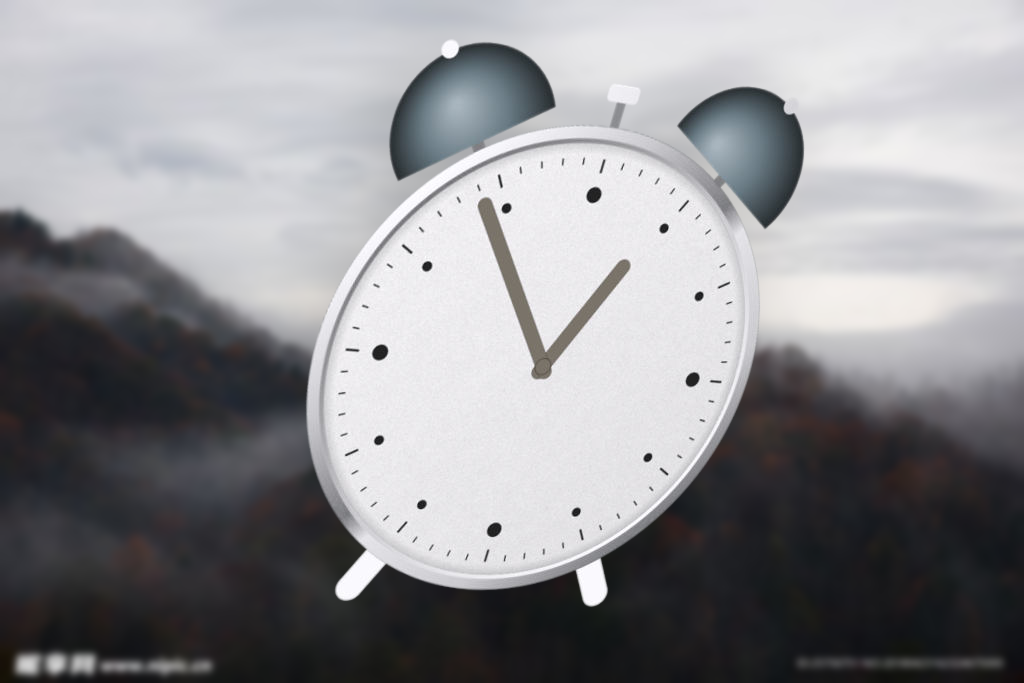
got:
12:54
